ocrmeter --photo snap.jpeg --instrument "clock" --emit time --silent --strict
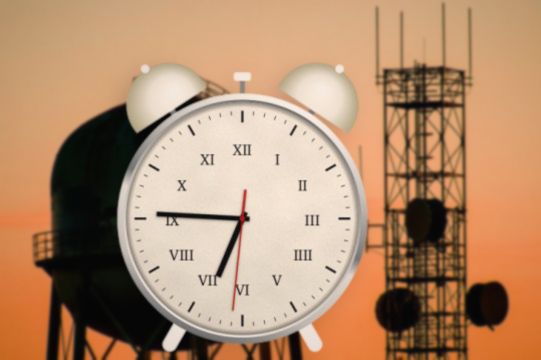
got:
6:45:31
